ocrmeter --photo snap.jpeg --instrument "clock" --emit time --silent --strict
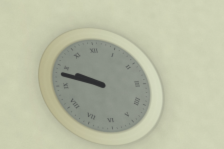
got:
9:48
